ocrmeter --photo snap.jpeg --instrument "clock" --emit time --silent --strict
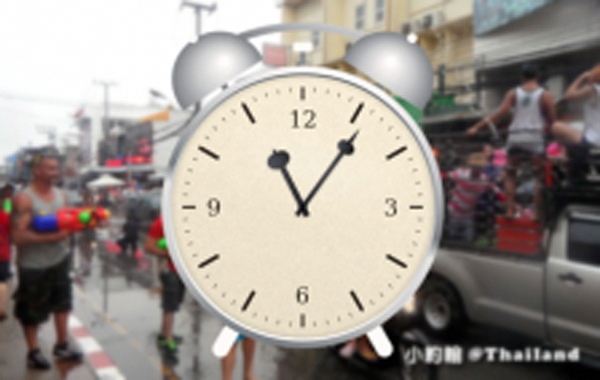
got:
11:06
